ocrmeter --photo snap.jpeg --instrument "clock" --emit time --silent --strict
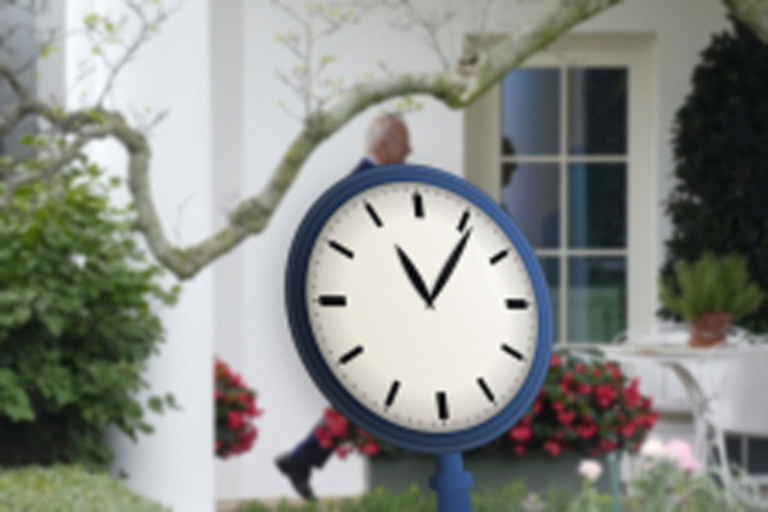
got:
11:06
